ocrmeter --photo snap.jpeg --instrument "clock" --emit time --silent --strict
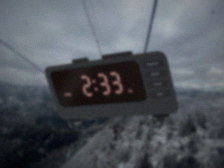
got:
2:33
